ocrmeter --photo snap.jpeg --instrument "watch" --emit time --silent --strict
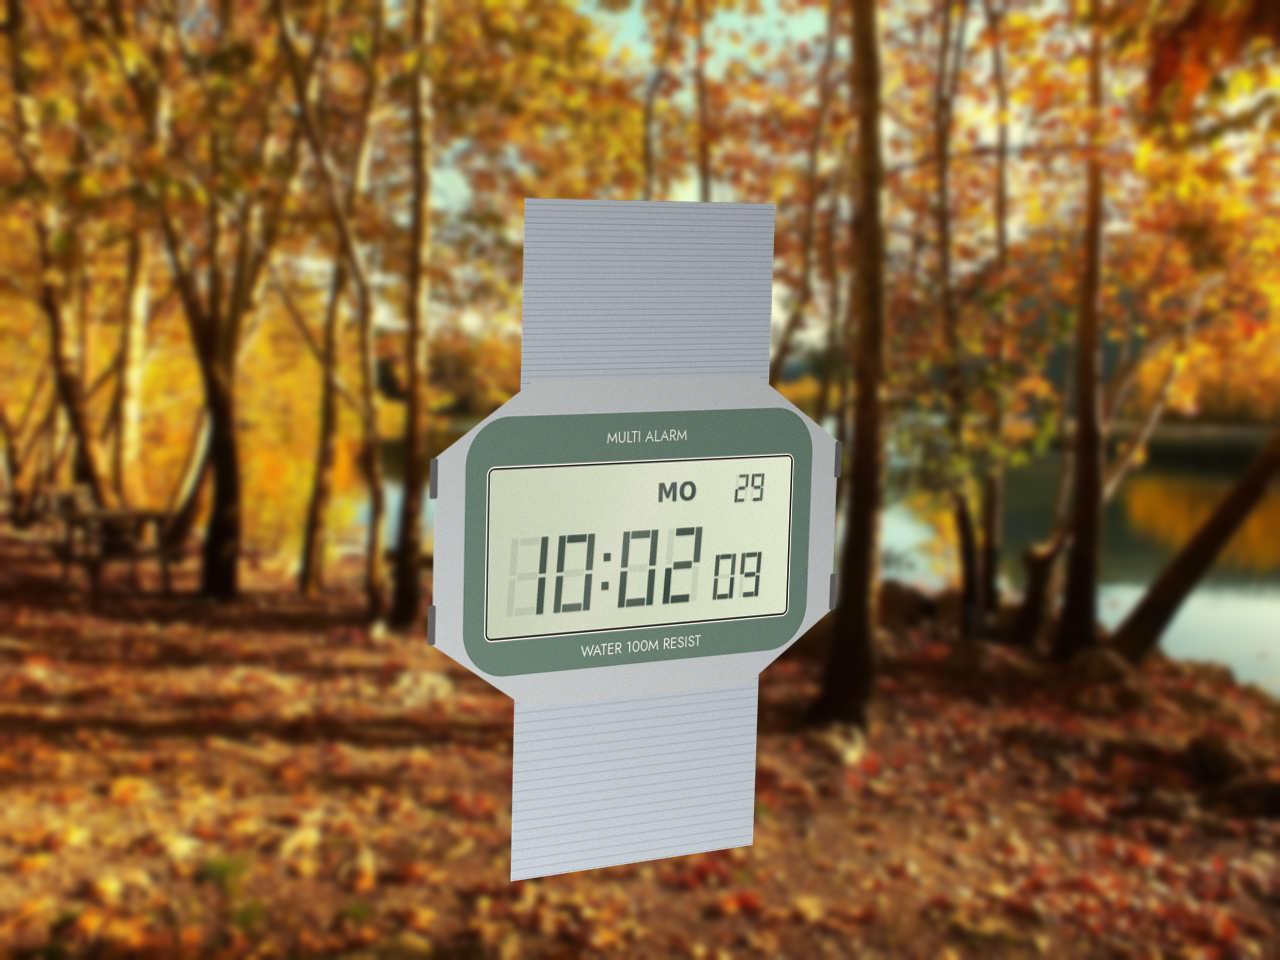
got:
10:02:09
